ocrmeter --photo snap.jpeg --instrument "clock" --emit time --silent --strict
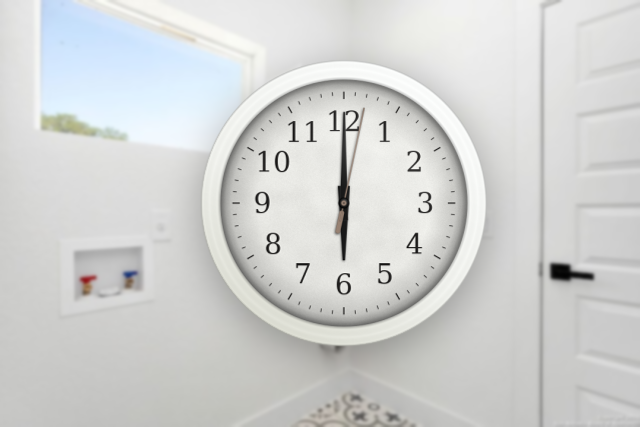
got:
6:00:02
